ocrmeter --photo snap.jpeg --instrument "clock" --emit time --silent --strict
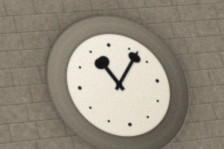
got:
11:07
